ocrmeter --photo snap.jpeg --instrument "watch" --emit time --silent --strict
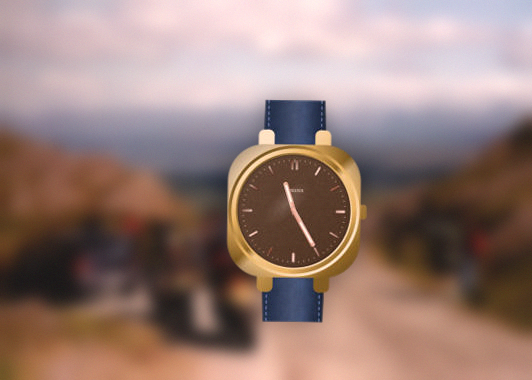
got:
11:25
